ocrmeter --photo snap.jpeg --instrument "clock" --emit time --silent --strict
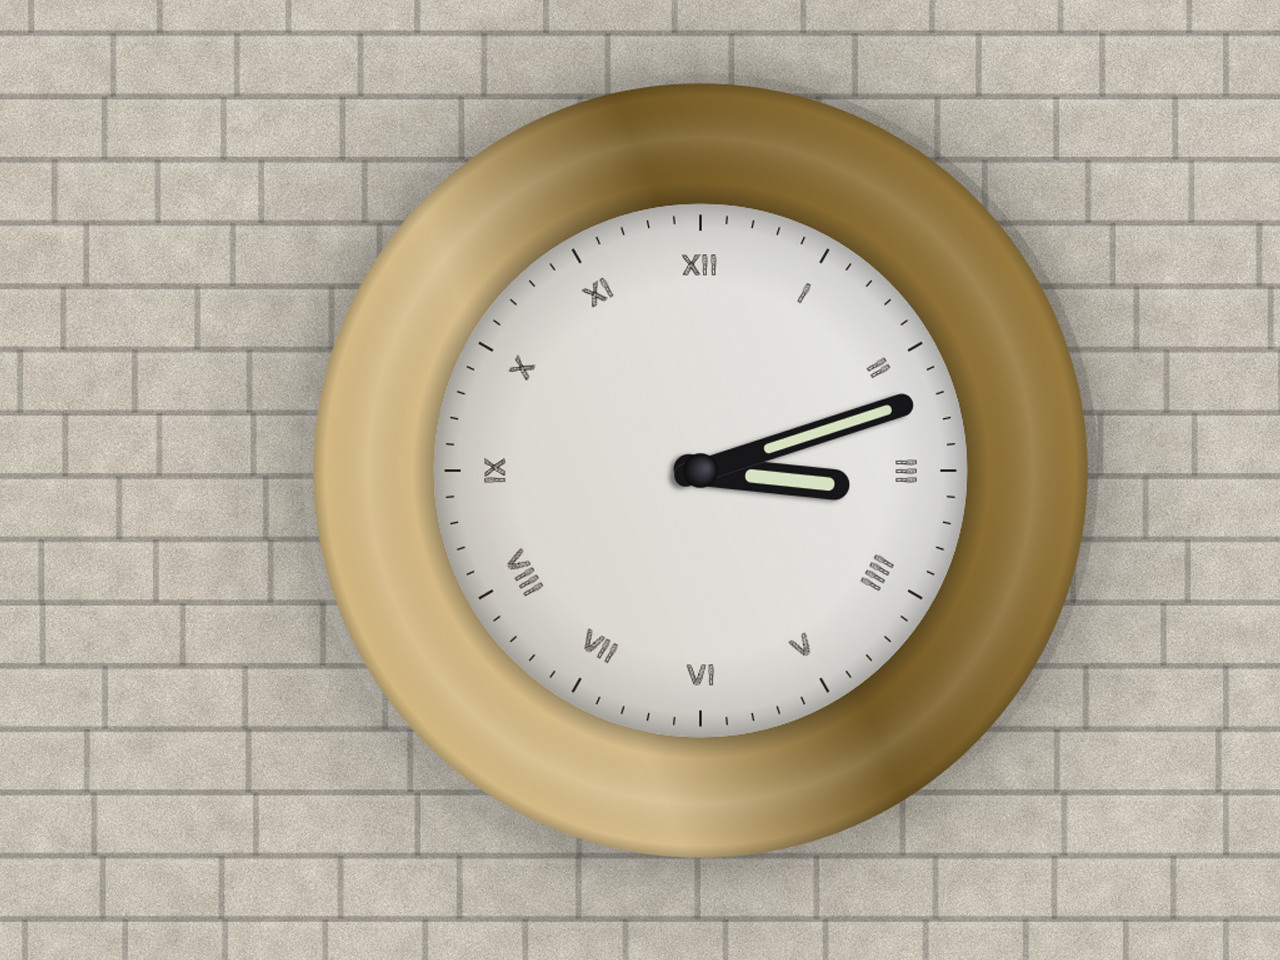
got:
3:12
